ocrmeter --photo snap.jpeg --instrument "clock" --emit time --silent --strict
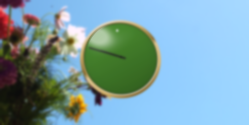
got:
9:49
